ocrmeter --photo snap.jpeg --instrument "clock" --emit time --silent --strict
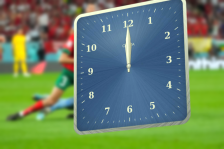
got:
12:00
